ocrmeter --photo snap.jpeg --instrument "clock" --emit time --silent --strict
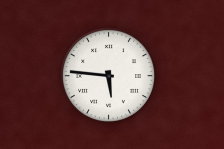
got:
5:46
